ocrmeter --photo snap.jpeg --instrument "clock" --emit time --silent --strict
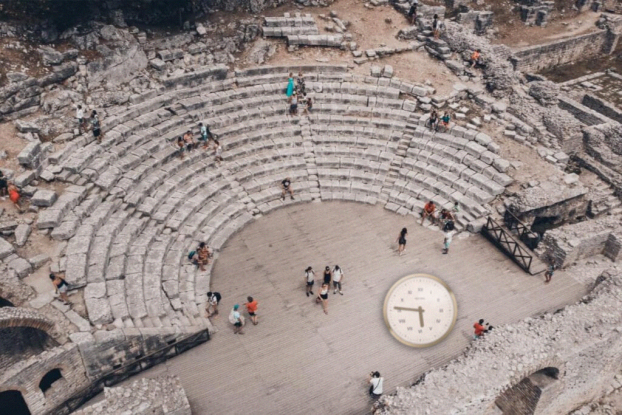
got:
5:46
